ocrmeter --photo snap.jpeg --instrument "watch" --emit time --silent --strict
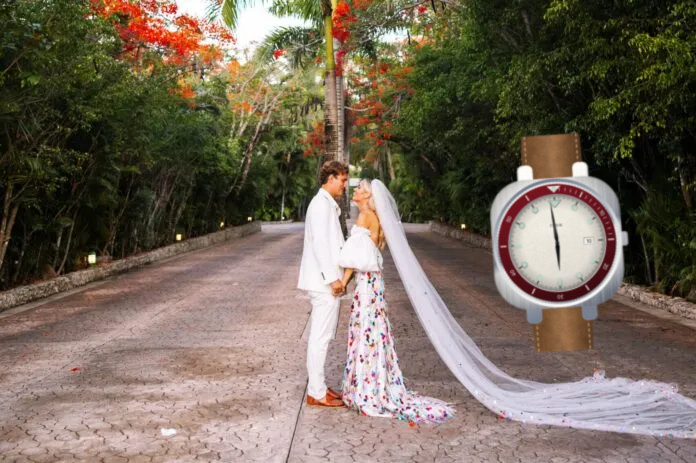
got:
5:59
